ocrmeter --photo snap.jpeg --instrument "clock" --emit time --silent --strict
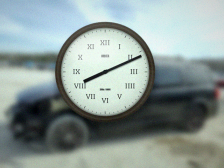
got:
8:11
